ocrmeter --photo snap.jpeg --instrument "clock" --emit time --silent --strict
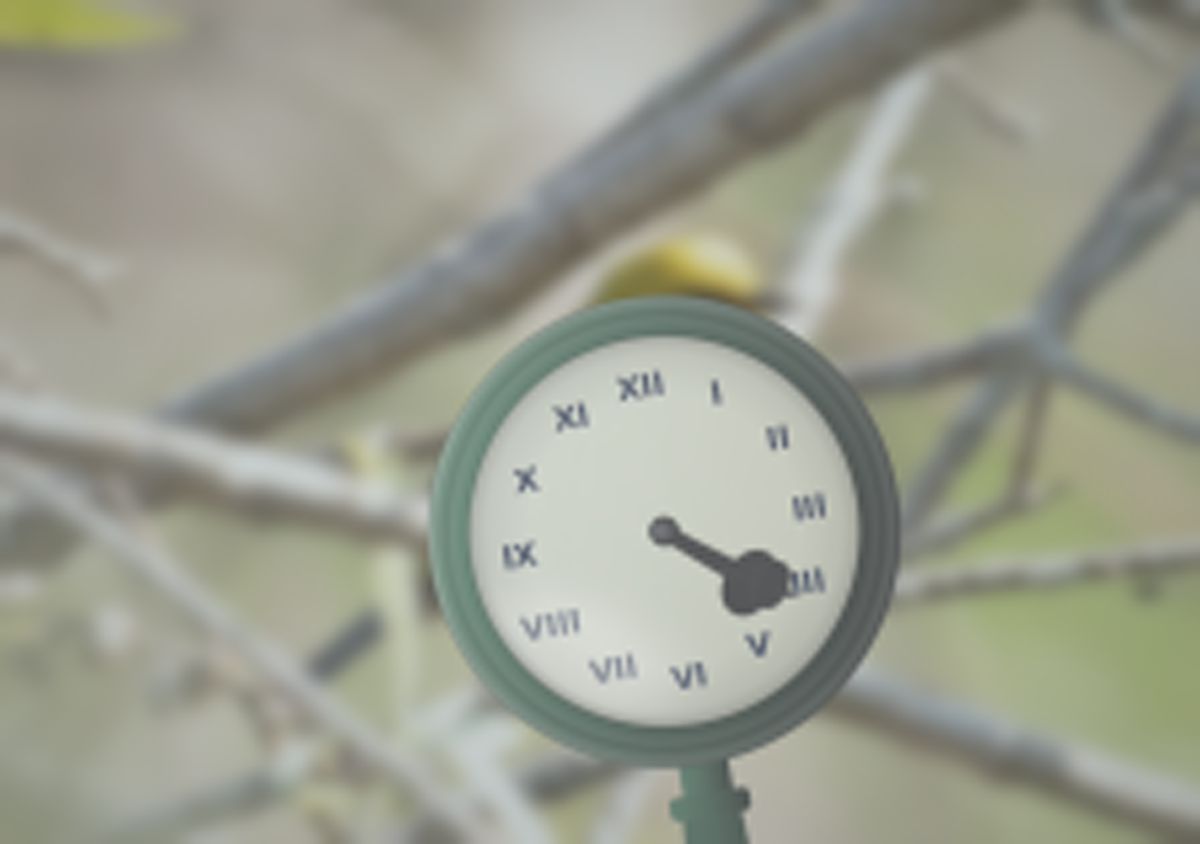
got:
4:21
